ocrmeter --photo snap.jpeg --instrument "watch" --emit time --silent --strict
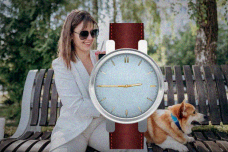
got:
2:45
